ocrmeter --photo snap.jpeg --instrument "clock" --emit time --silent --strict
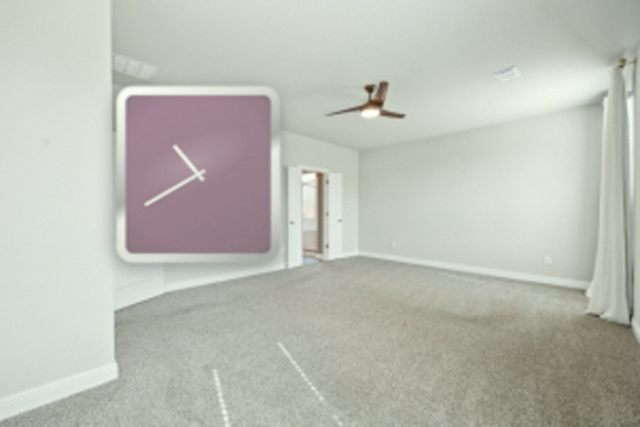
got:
10:40
